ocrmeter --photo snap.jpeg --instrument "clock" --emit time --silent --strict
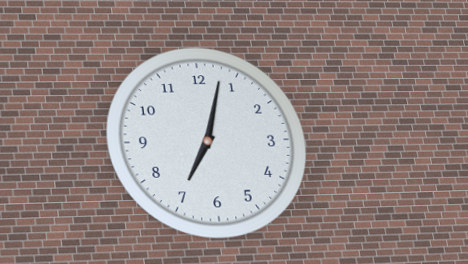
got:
7:03
